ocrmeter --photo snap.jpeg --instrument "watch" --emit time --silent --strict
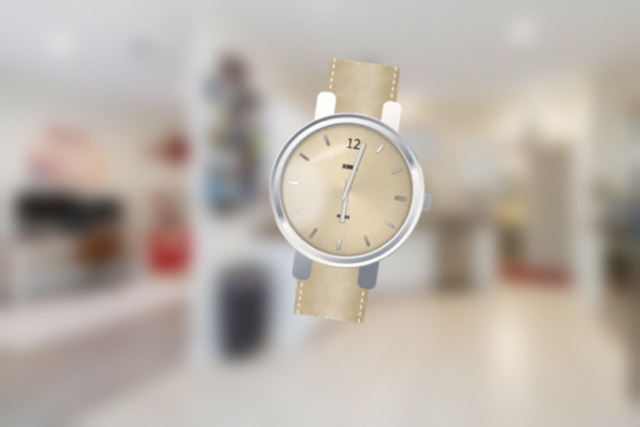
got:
6:02
